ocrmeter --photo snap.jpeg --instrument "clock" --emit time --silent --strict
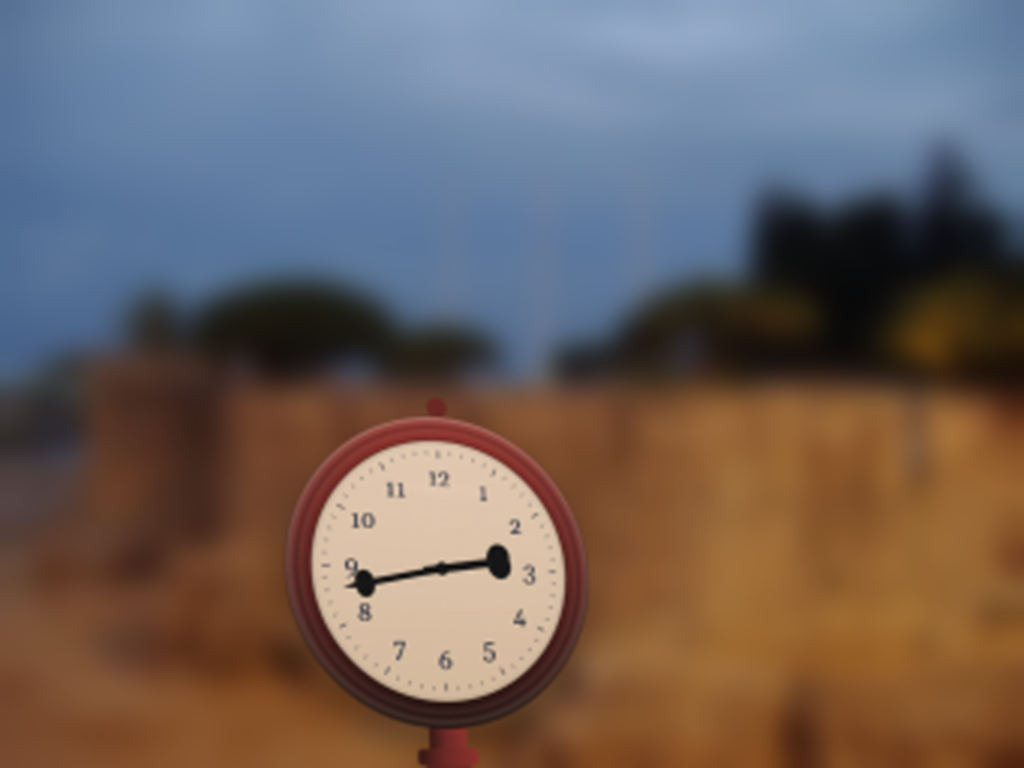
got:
2:43
